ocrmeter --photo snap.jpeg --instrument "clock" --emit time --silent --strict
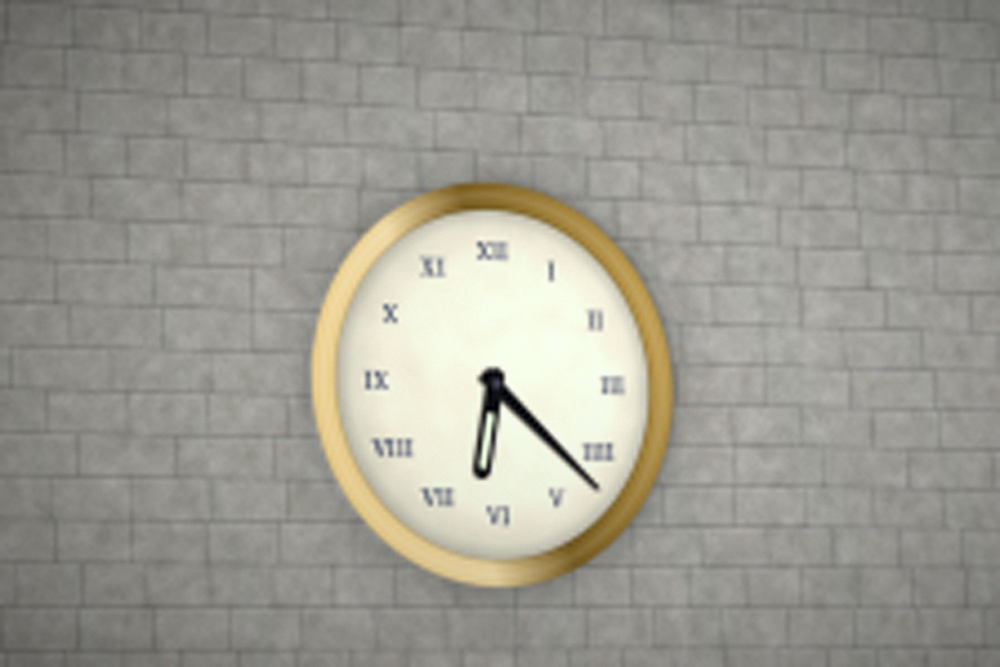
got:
6:22
